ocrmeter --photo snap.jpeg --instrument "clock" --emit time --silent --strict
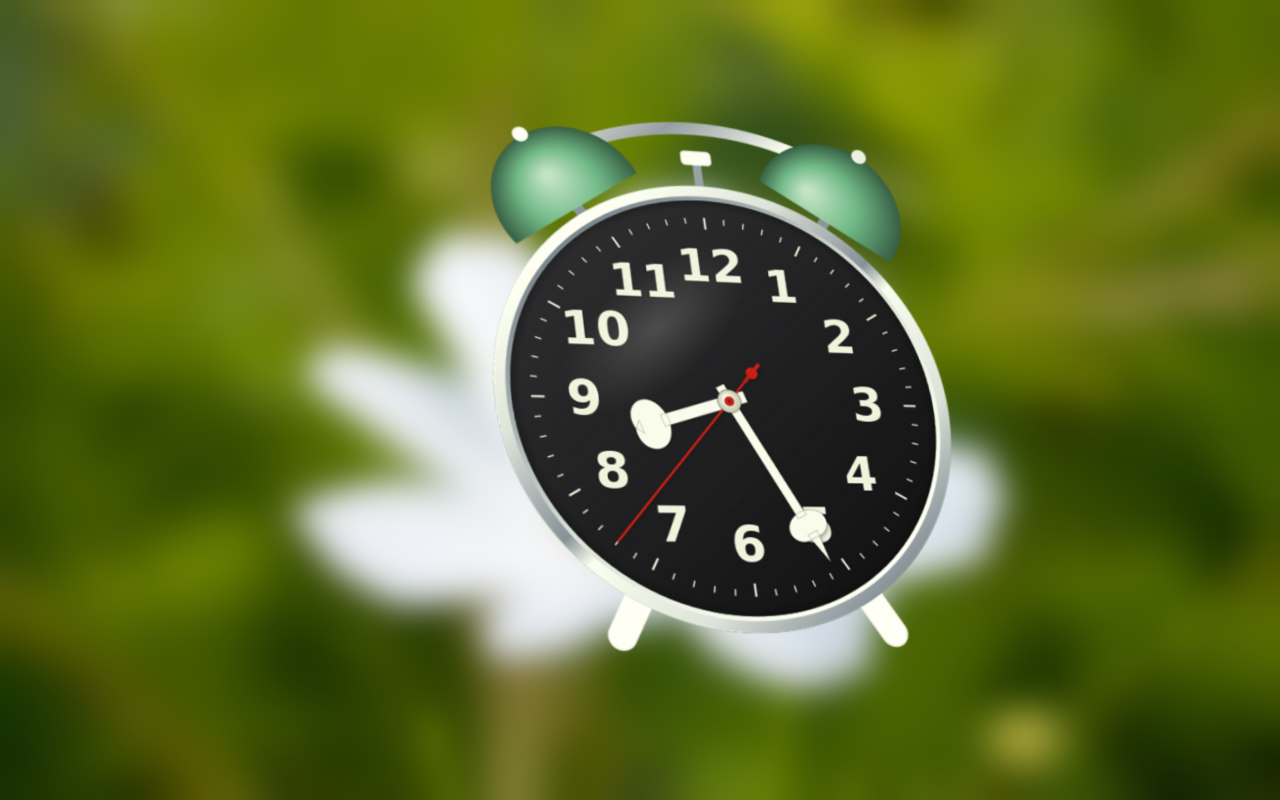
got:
8:25:37
